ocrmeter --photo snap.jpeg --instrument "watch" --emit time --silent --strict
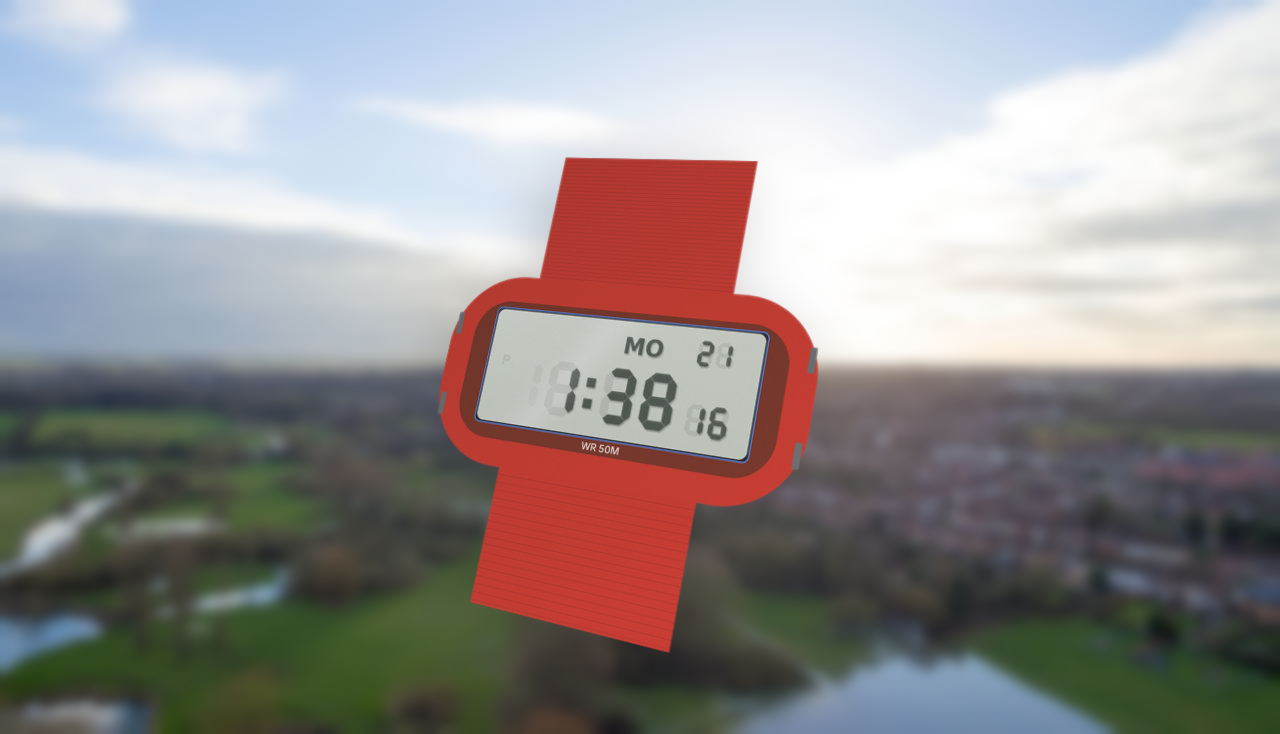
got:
1:38:16
